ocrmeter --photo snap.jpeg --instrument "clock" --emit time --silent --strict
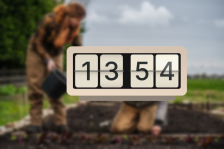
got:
13:54
